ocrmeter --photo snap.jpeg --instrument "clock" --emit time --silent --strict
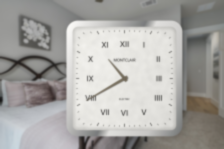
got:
10:40
